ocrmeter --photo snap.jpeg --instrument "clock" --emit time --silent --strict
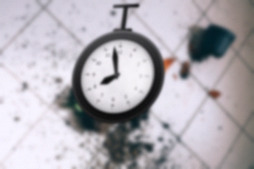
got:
7:58
